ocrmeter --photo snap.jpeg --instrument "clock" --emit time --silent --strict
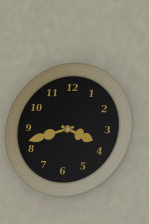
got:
3:42
